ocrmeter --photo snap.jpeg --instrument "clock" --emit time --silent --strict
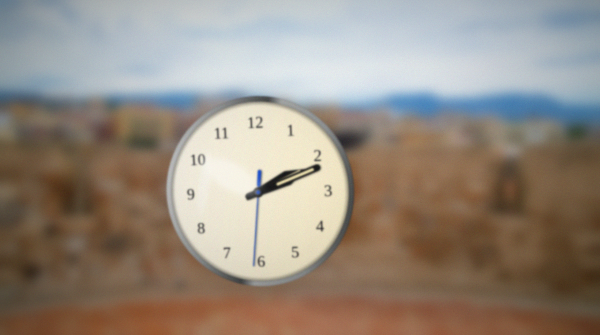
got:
2:11:31
